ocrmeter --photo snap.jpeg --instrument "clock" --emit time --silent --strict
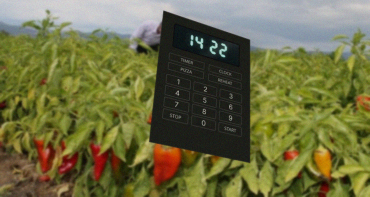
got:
14:22
